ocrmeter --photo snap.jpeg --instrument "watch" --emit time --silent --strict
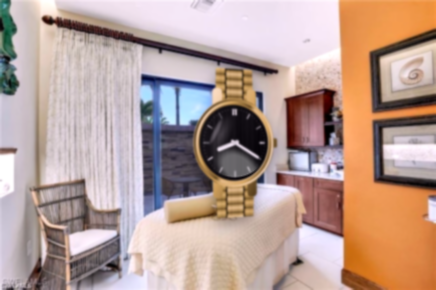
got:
8:20
